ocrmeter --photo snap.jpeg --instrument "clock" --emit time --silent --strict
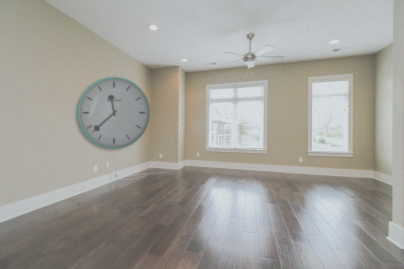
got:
11:38
